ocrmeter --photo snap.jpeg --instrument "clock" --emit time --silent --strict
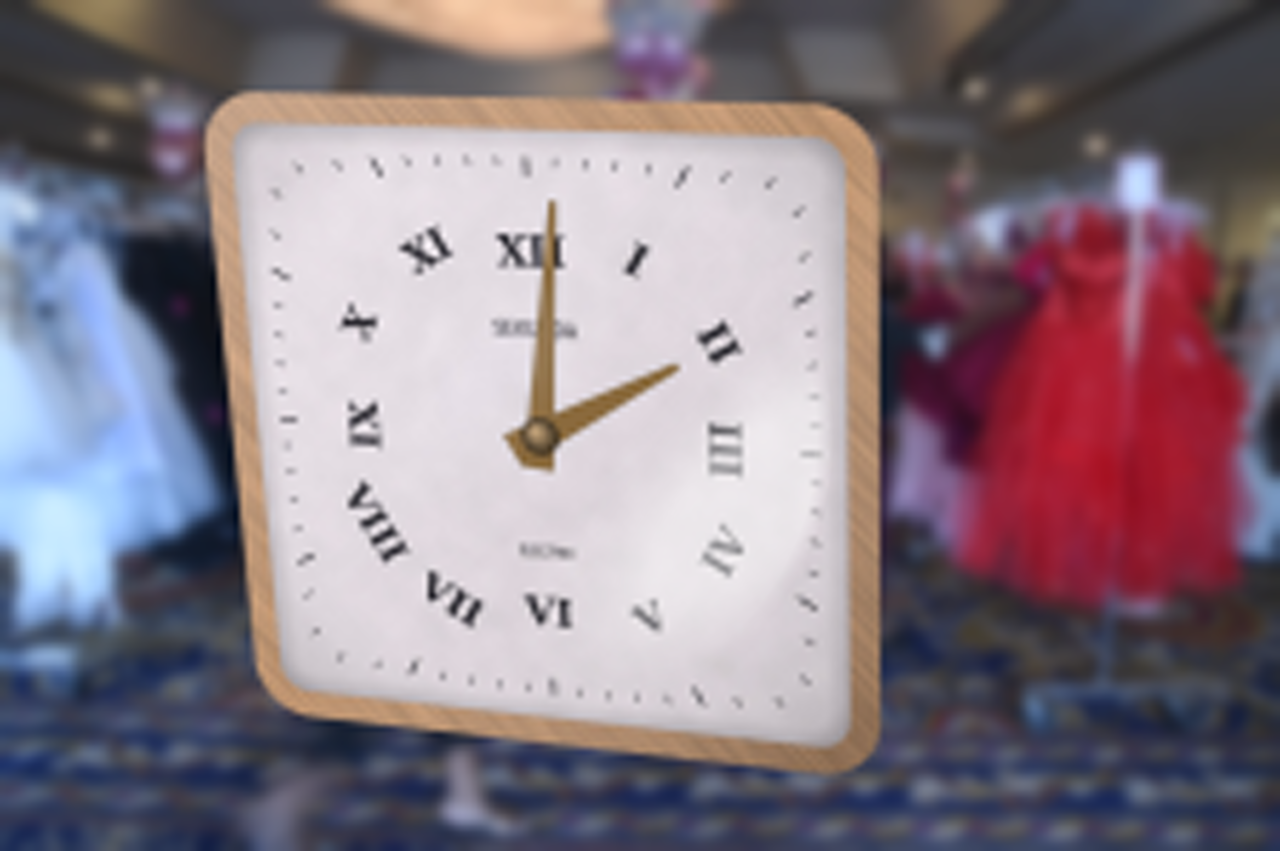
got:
2:01
